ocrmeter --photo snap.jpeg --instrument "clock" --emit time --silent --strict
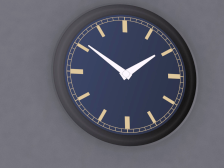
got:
1:51
